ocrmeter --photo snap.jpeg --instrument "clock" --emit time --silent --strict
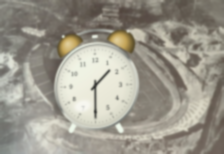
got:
1:30
